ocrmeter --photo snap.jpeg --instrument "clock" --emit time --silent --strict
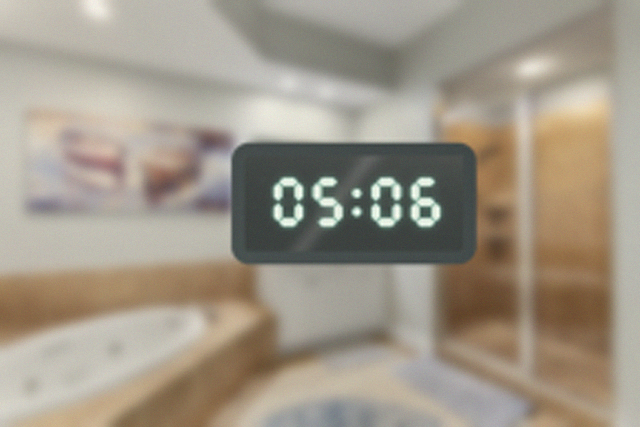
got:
5:06
